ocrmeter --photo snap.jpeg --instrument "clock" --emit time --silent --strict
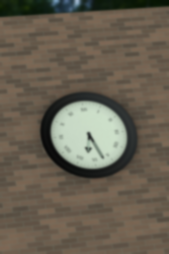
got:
6:27
